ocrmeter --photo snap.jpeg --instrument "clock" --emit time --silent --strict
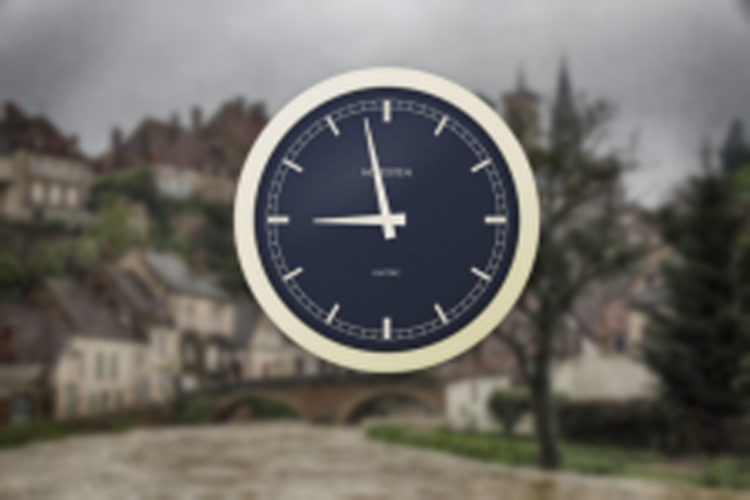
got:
8:58
